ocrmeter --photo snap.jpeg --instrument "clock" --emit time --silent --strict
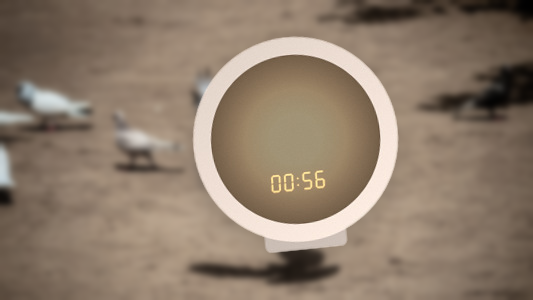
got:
0:56
